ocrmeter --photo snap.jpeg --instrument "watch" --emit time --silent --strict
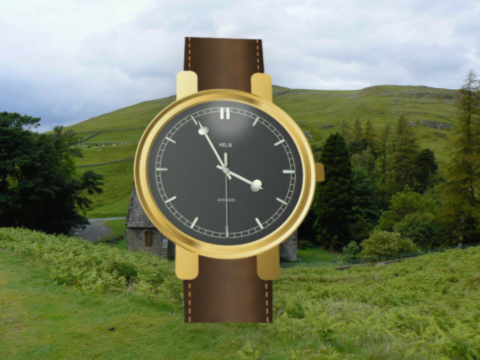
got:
3:55:30
